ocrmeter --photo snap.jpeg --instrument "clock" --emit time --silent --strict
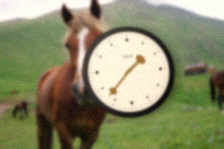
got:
1:37
